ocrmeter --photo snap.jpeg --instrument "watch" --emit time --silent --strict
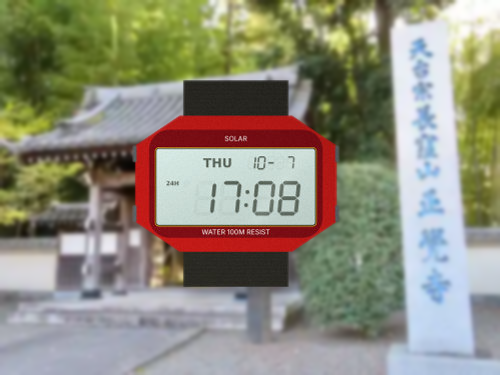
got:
17:08
